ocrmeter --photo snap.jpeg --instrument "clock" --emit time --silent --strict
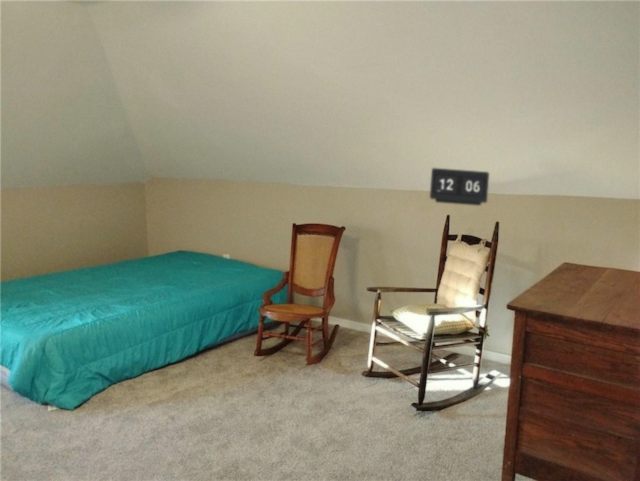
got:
12:06
